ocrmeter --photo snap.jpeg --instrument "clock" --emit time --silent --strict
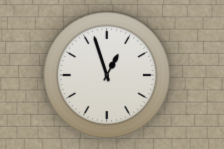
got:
12:57
